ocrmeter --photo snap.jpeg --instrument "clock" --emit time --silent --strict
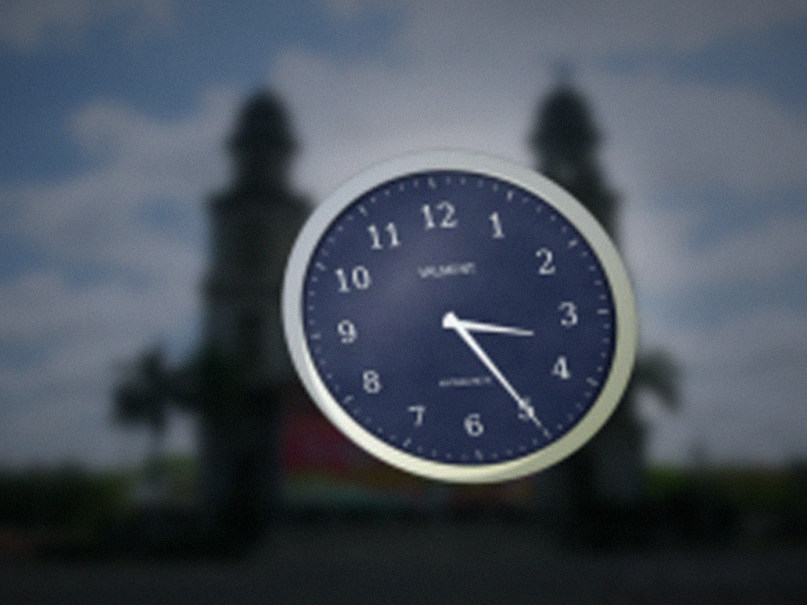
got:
3:25
